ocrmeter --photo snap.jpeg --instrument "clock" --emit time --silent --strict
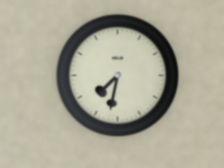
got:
7:32
